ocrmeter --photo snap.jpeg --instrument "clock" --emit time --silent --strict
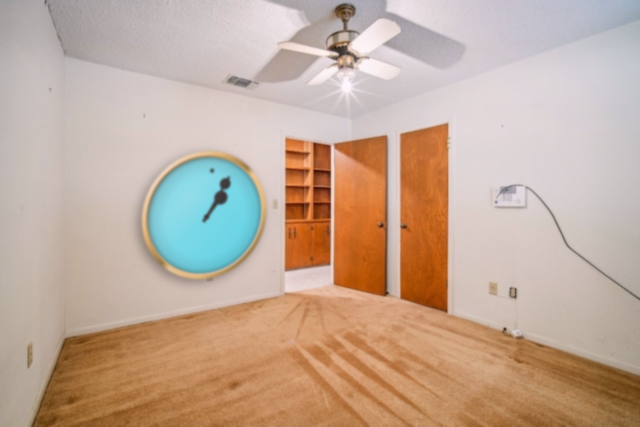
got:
1:04
